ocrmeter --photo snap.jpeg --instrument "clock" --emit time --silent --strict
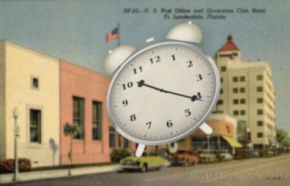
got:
10:21
